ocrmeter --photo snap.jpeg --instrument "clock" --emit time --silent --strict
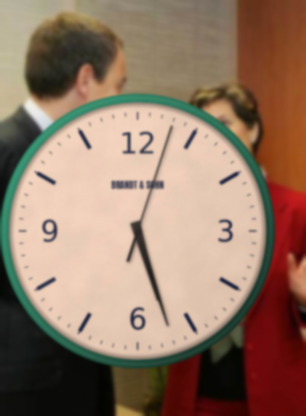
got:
5:27:03
